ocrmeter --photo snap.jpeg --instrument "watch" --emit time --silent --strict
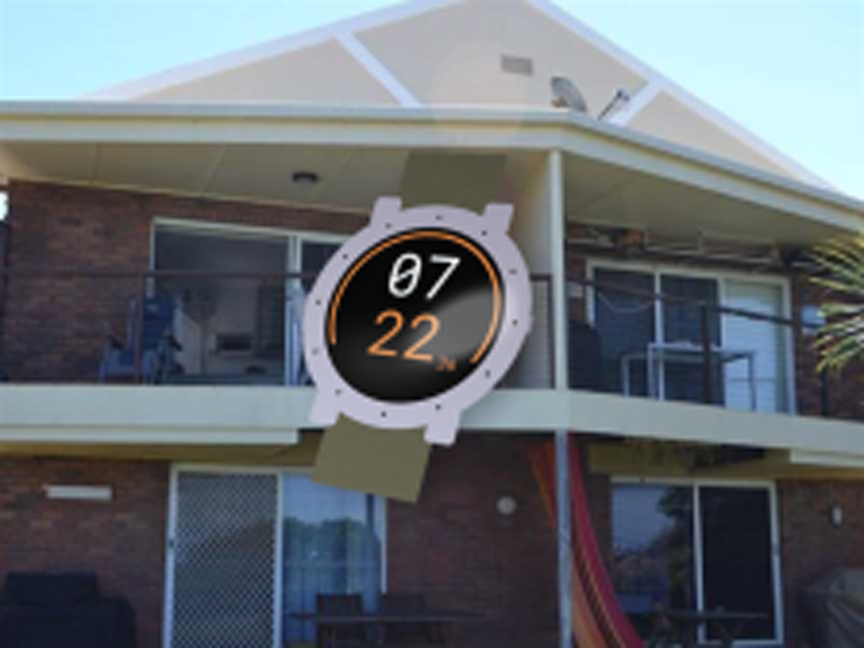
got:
7:22
